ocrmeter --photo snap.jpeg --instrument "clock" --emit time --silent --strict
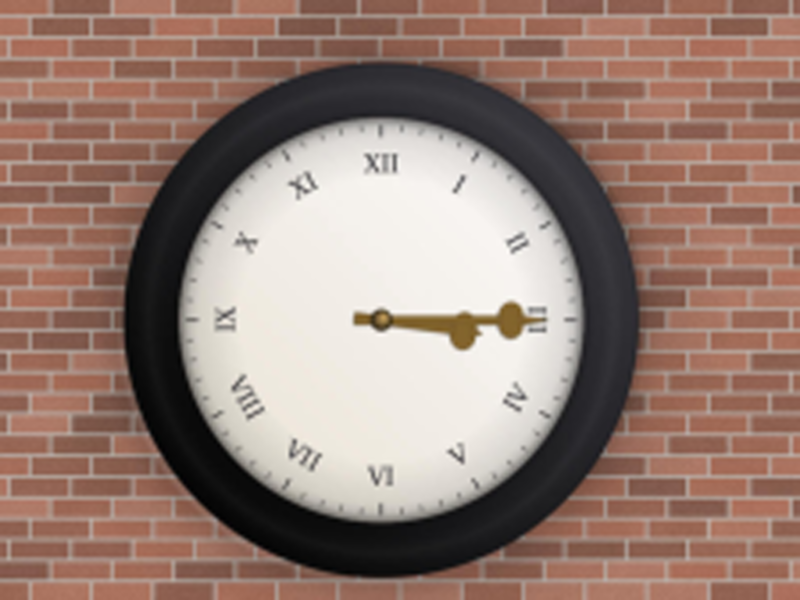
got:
3:15
